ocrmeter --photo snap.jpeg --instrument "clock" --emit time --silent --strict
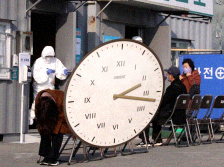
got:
2:17
